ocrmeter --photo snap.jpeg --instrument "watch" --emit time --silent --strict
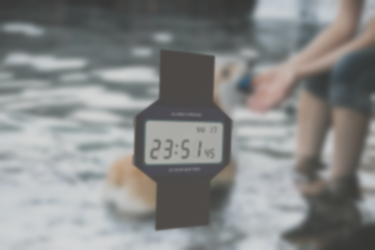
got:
23:51
